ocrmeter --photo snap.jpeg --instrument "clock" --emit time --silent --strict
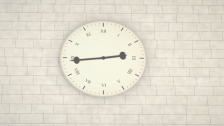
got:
2:44
